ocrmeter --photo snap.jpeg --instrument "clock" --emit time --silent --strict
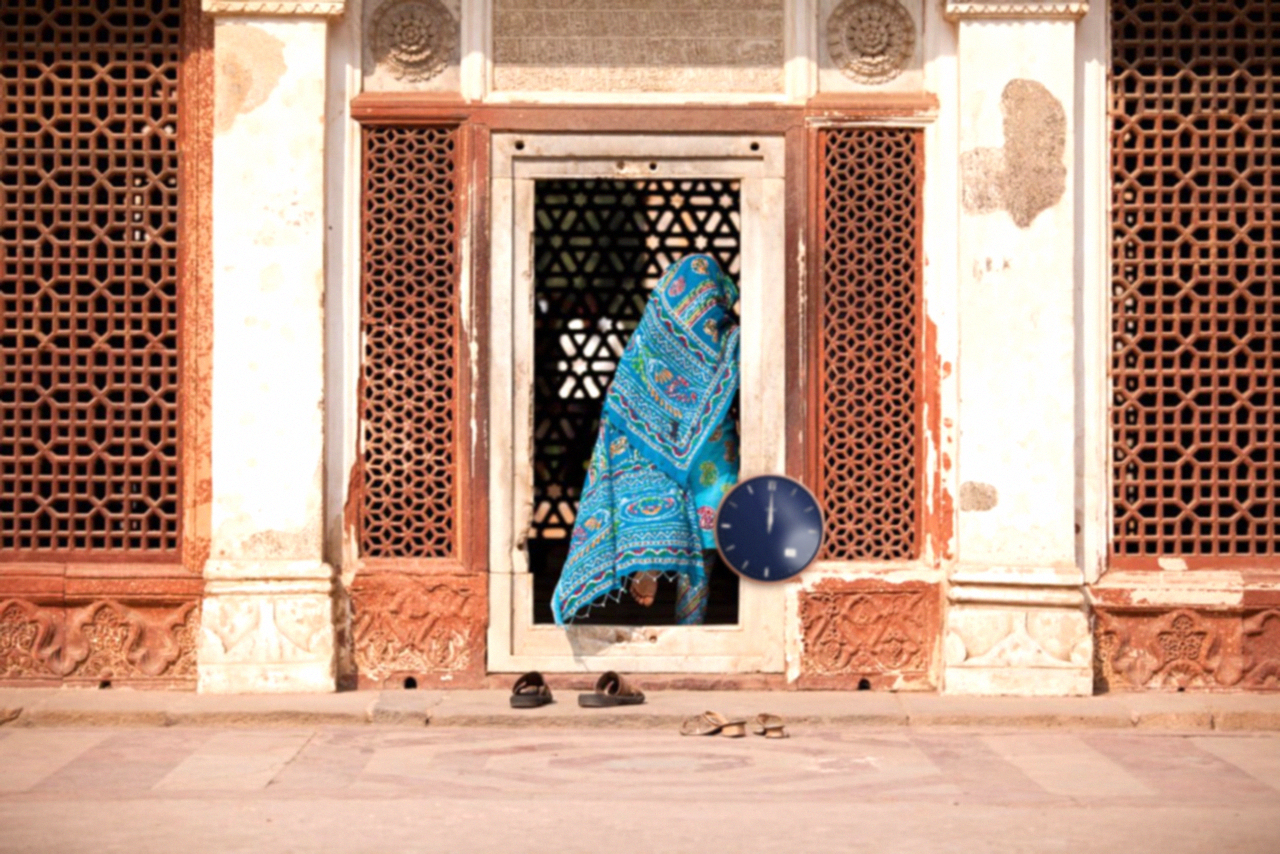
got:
12:00
